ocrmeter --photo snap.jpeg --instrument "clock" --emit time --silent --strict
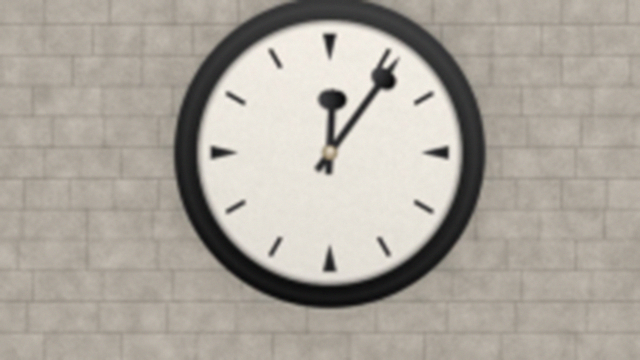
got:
12:06
